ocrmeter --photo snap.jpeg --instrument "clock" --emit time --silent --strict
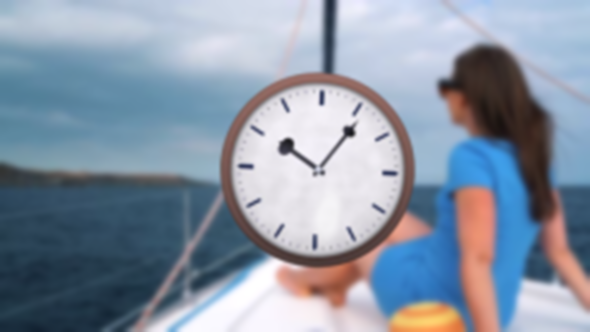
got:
10:06
